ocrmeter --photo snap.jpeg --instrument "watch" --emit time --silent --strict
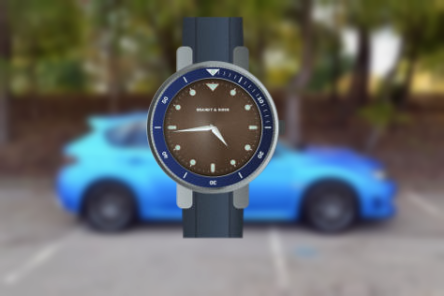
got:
4:44
